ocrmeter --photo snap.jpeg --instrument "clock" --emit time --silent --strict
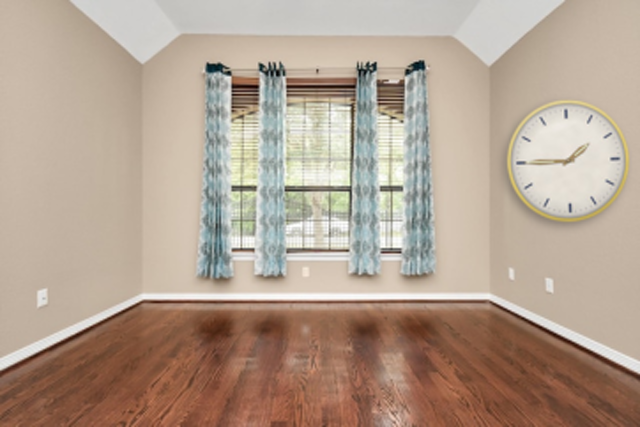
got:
1:45
